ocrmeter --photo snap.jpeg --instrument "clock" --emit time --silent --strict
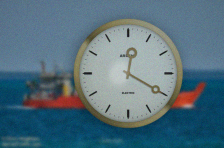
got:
12:20
